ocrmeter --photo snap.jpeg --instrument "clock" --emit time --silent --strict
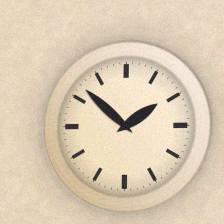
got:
1:52
